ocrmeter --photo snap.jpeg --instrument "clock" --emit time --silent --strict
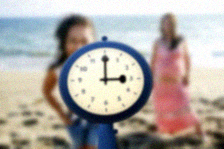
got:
3:00
